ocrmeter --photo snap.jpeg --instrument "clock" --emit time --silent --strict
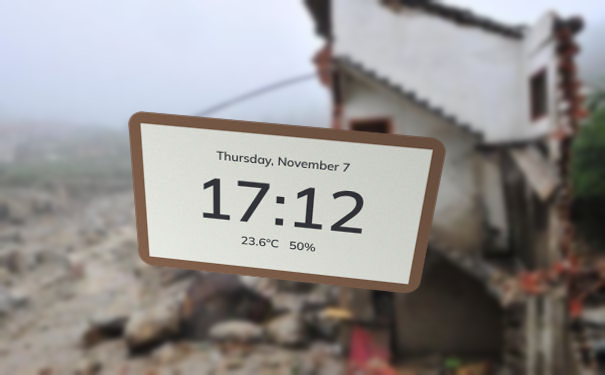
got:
17:12
